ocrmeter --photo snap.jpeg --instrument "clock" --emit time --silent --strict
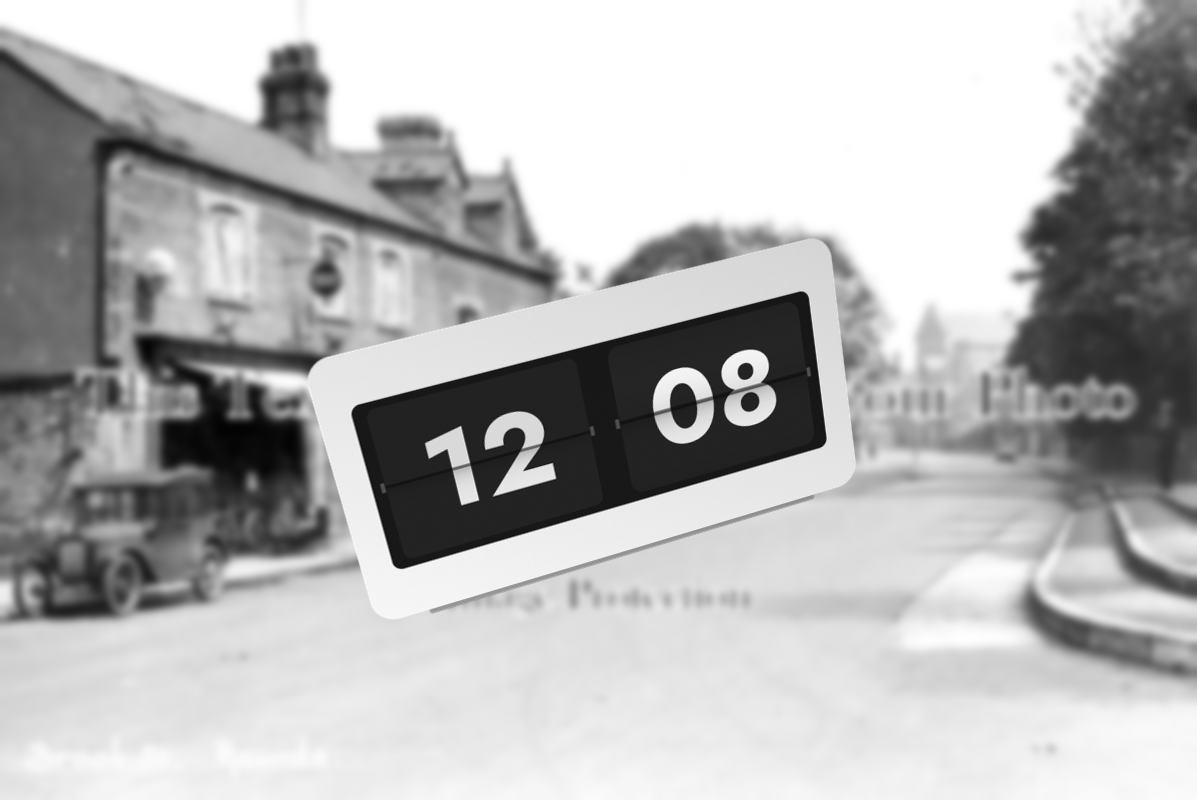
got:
12:08
